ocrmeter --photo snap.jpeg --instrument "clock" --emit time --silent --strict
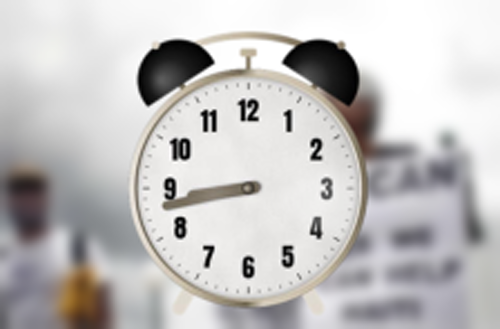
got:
8:43
